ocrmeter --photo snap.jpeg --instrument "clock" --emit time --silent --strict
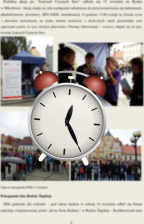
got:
12:25
